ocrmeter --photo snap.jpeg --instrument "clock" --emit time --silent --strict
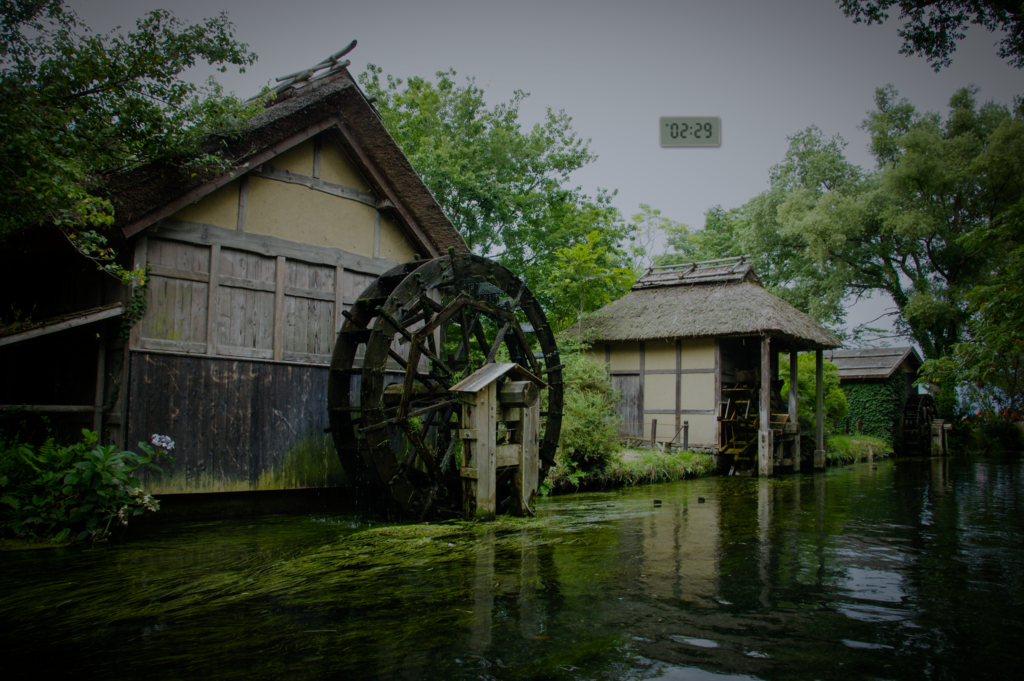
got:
2:29
